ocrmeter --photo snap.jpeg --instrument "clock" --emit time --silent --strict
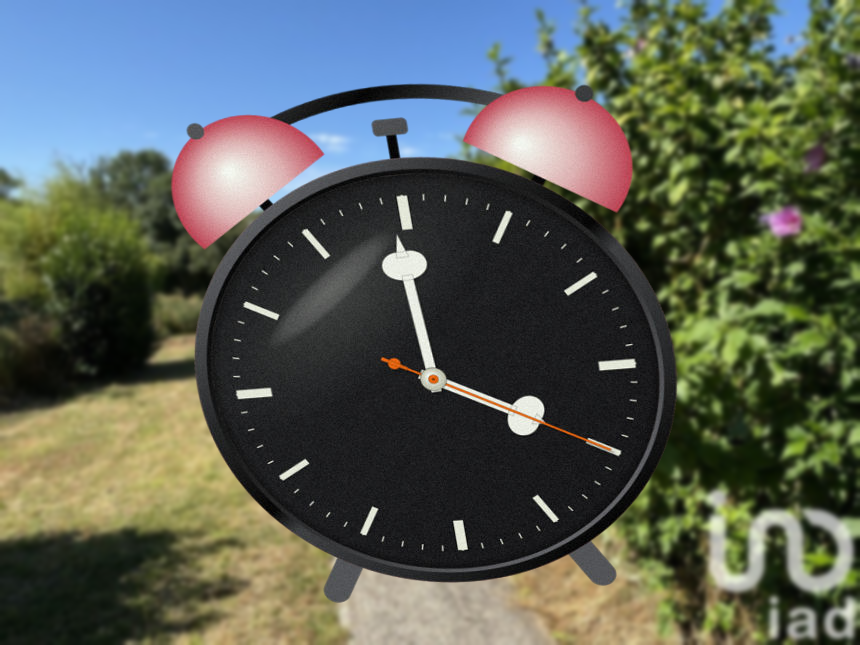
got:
3:59:20
